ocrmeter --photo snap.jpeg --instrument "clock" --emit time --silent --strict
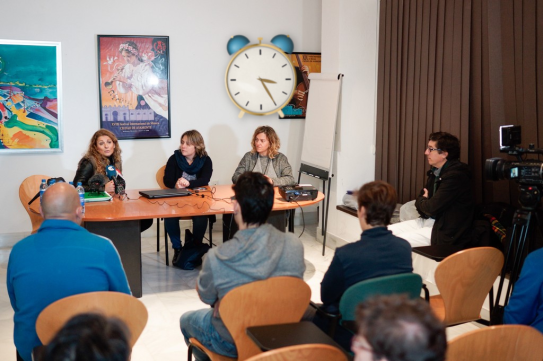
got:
3:25
